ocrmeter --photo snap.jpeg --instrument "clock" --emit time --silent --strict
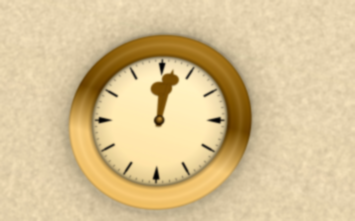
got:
12:02
